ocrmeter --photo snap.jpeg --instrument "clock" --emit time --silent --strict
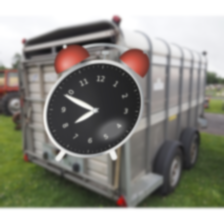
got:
7:49
